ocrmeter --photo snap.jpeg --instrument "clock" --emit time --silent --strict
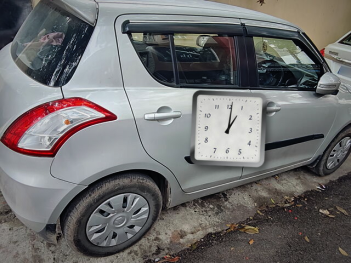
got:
1:01
